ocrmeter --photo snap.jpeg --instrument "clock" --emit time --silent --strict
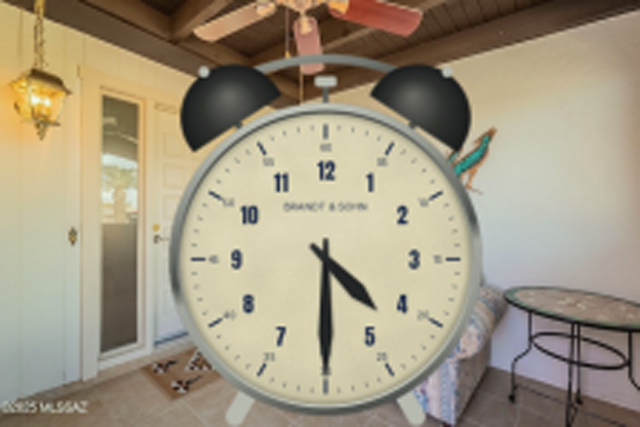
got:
4:30
